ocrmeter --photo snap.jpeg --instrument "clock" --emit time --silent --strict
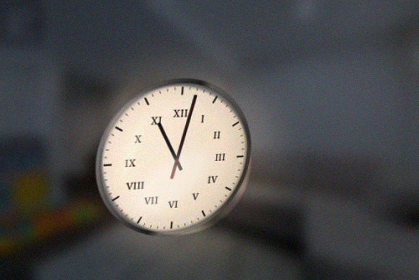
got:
11:02:02
